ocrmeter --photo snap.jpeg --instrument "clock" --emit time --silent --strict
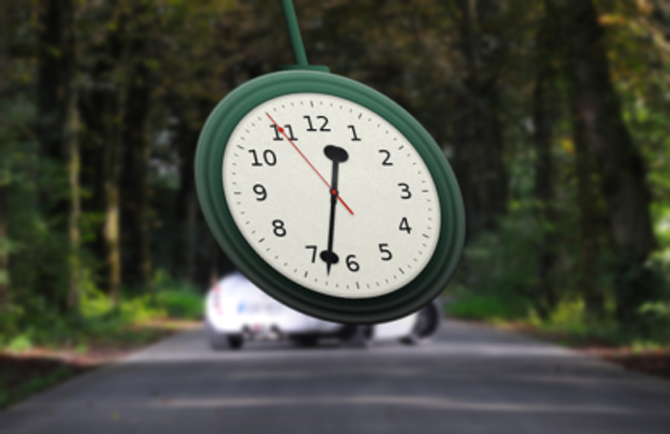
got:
12:32:55
